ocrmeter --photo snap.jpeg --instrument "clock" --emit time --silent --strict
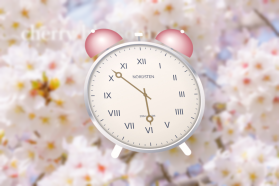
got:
5:52
